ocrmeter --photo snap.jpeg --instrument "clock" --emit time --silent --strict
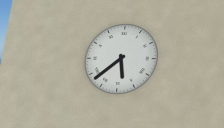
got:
5:38
